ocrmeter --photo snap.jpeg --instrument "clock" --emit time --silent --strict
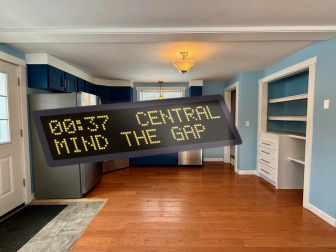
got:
0:37
